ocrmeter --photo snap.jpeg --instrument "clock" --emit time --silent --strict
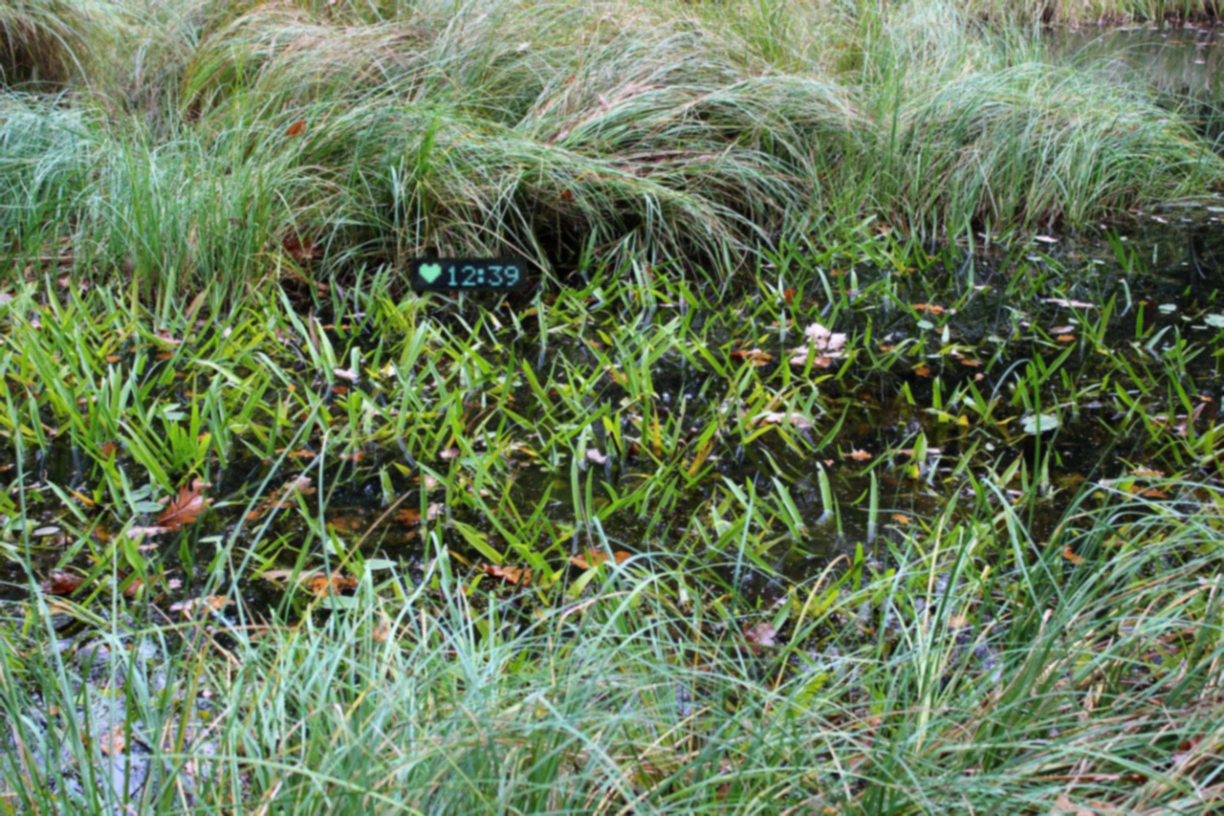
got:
12:39
